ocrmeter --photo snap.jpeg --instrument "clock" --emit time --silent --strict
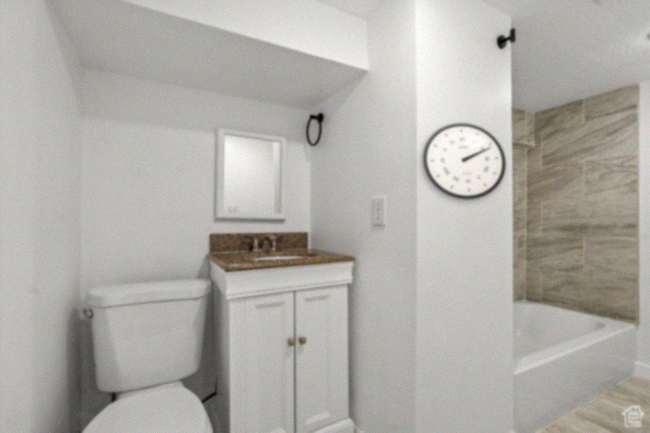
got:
2:11
